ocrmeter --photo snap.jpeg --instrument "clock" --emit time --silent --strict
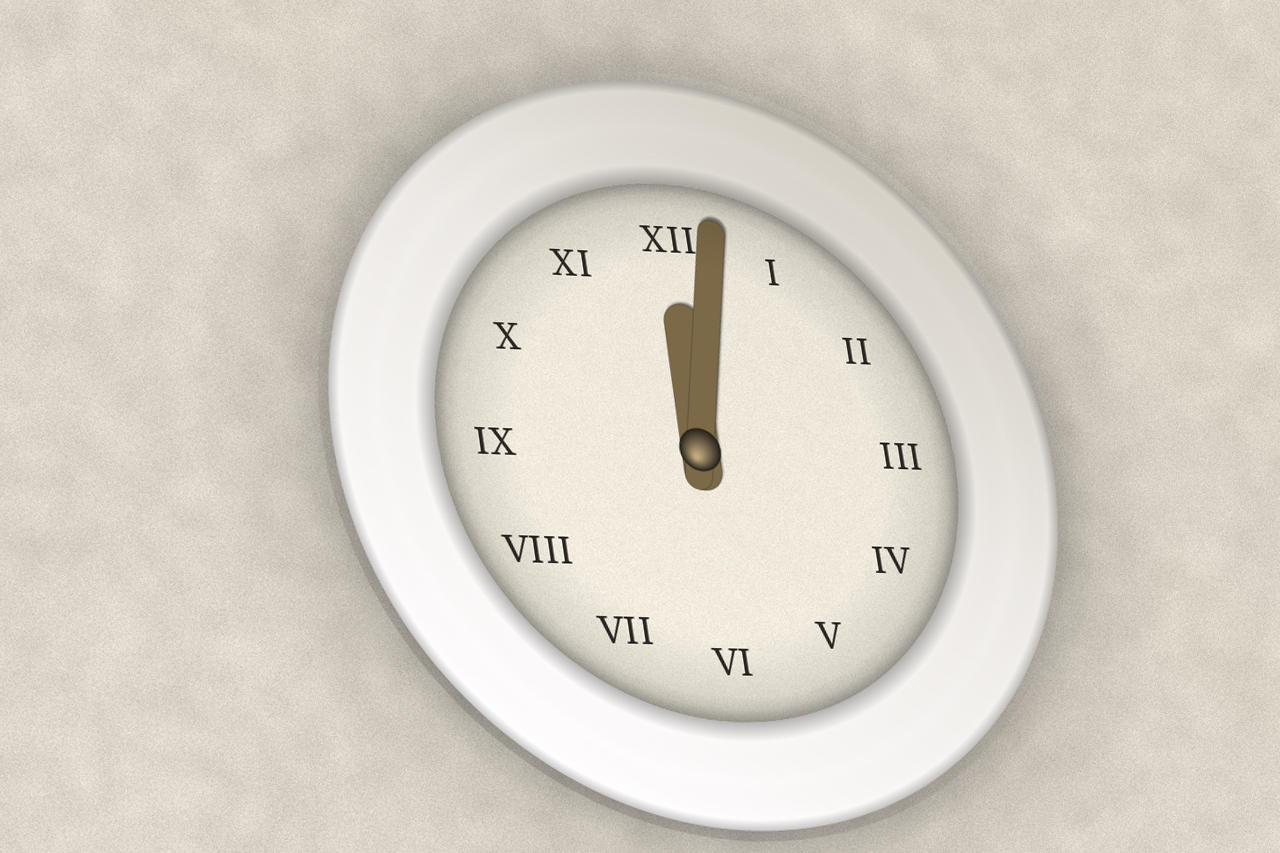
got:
12:02
